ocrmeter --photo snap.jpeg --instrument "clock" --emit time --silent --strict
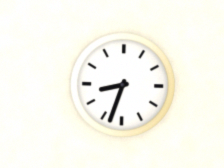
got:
8:33
